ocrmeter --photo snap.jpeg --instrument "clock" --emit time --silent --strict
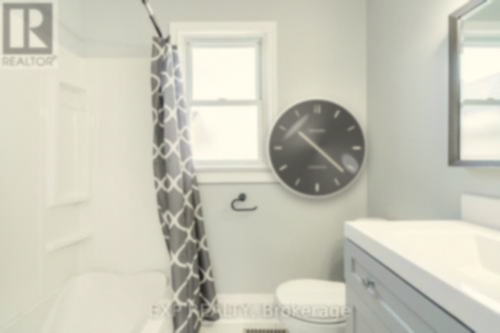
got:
10:22
